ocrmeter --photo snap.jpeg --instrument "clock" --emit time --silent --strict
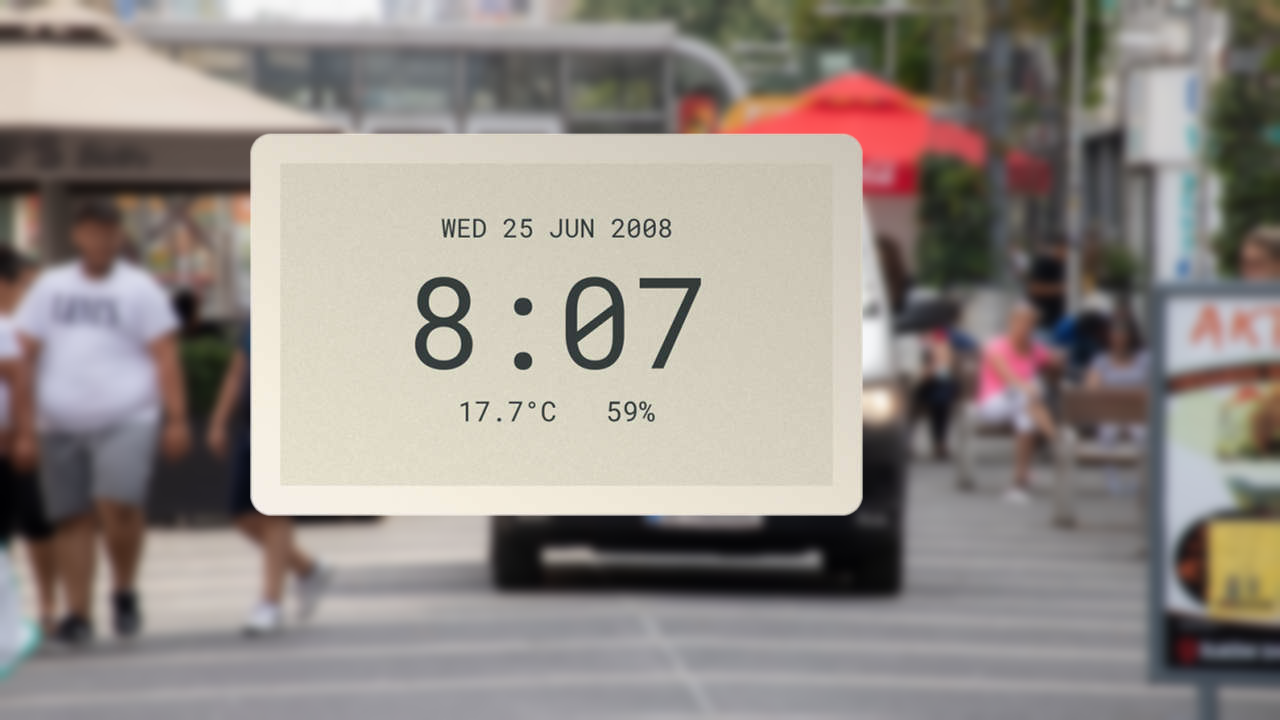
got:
8:07
